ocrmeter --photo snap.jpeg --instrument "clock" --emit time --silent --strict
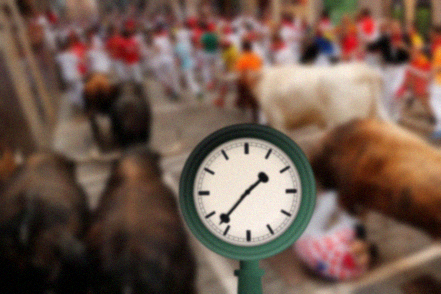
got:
1:37
